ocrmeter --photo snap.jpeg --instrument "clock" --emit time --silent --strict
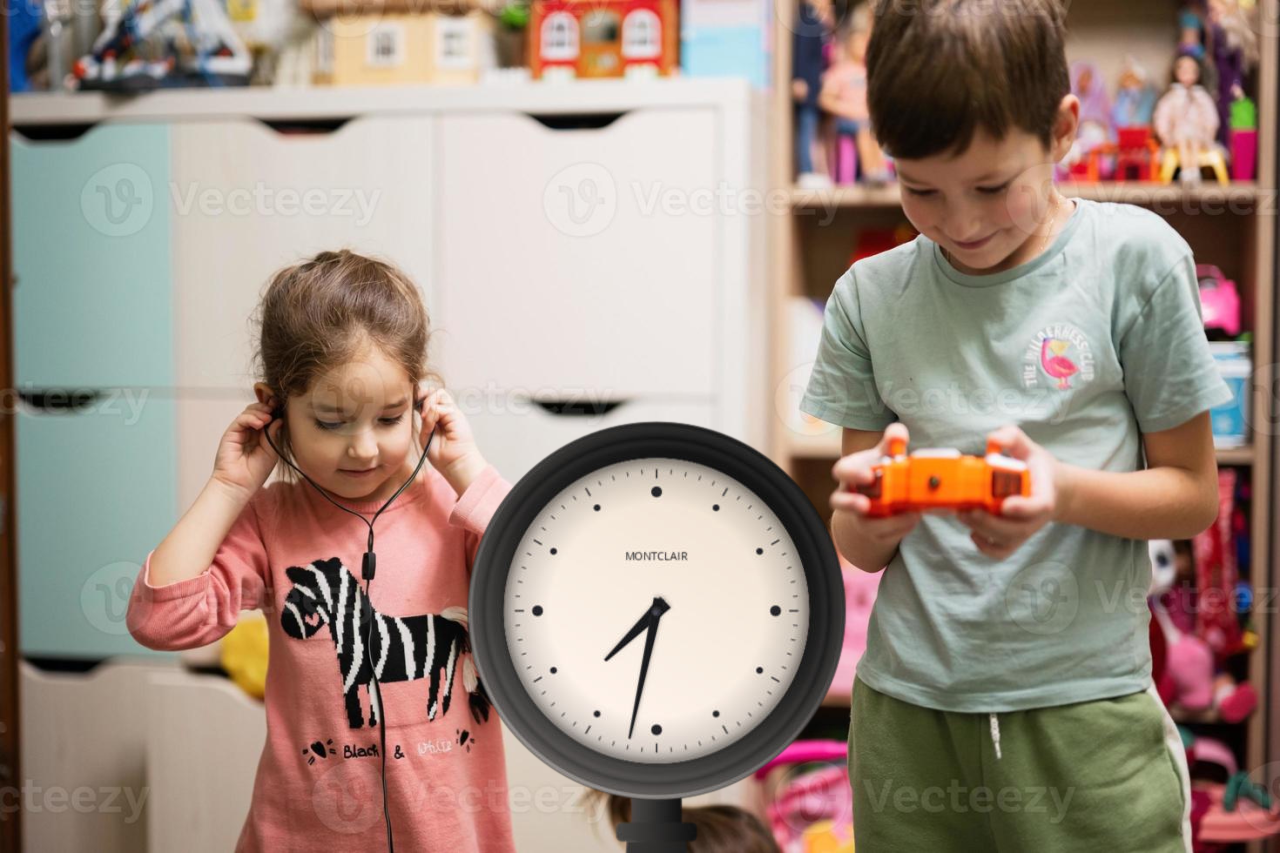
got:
7:32
